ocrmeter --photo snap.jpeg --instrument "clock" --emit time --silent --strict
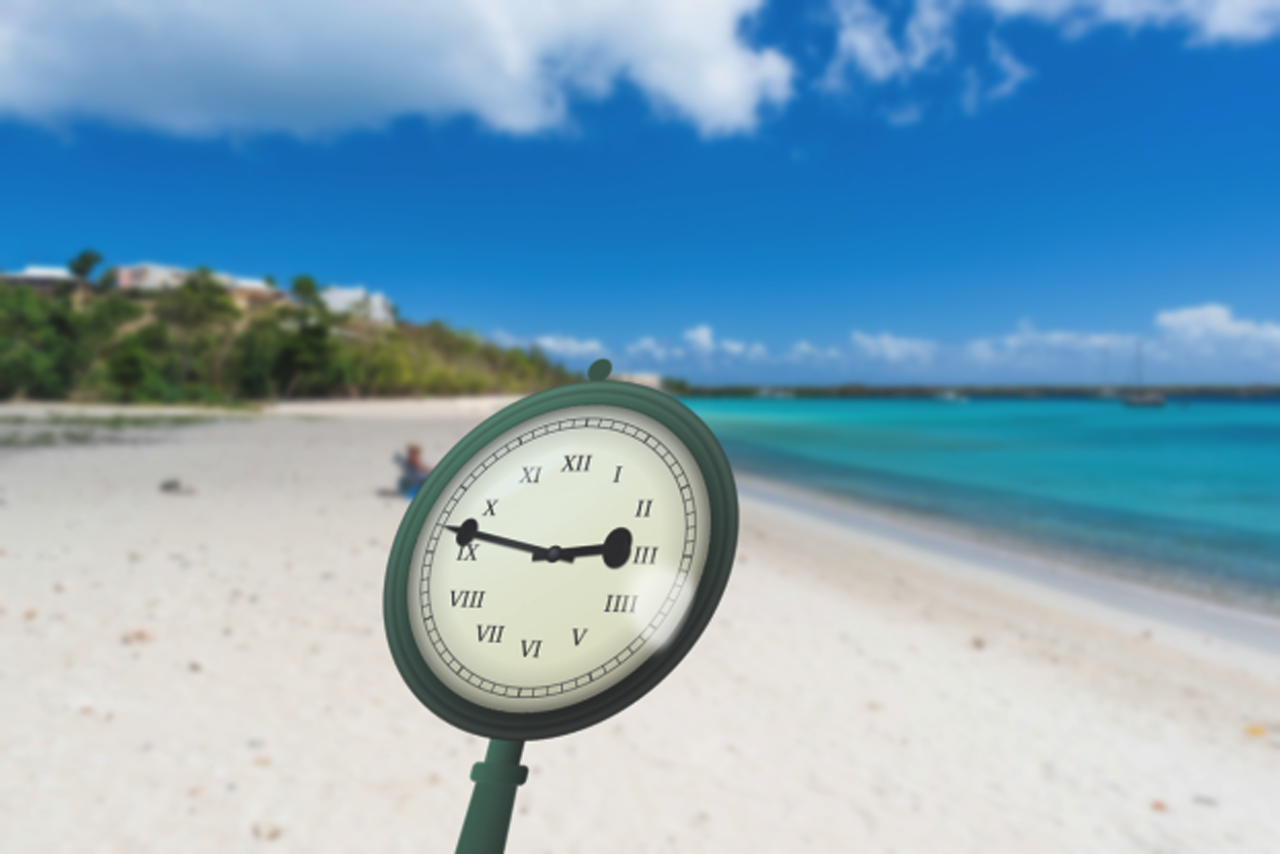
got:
2:47
